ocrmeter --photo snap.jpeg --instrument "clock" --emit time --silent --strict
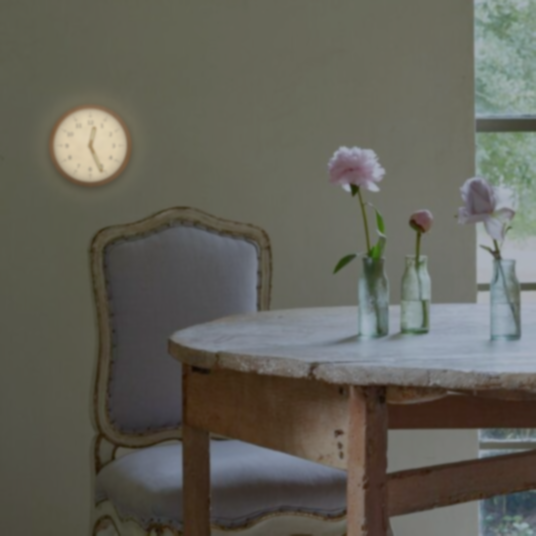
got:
12:26
